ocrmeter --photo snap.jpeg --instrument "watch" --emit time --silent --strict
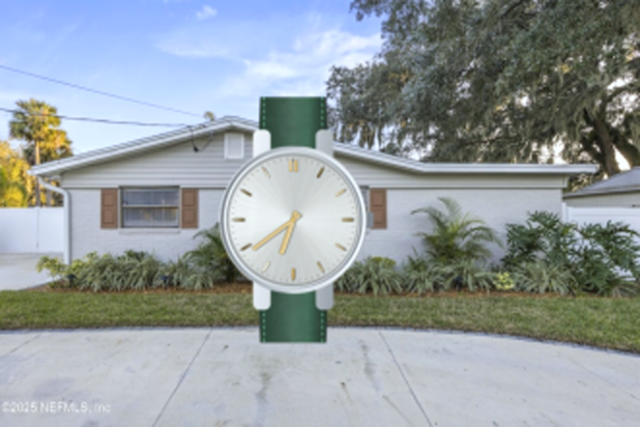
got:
6:39
